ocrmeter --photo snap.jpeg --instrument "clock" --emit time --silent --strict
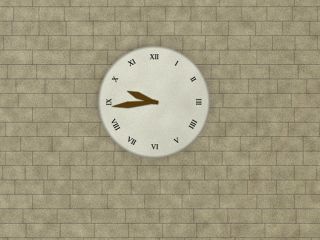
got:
9:44
